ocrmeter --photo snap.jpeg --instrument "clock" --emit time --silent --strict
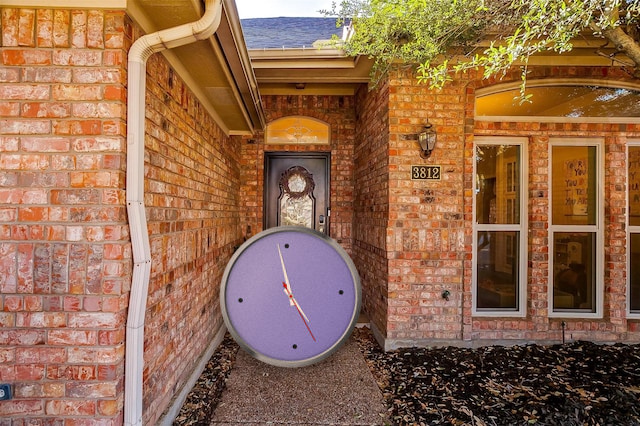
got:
4:58:26
